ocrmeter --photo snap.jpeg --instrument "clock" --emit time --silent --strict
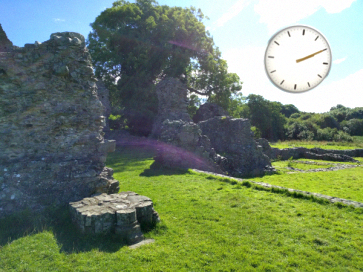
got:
2:10
